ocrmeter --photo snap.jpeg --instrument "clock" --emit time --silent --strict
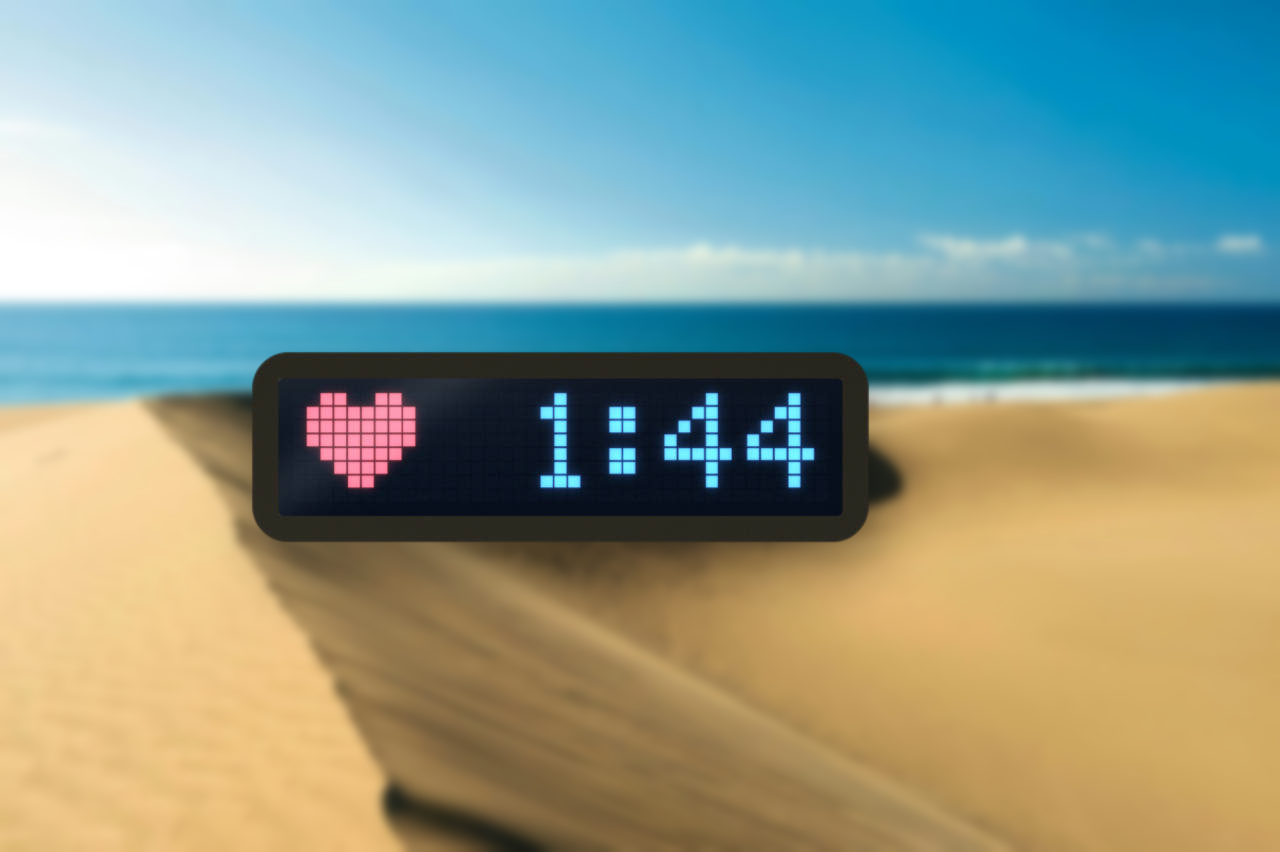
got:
1:44
